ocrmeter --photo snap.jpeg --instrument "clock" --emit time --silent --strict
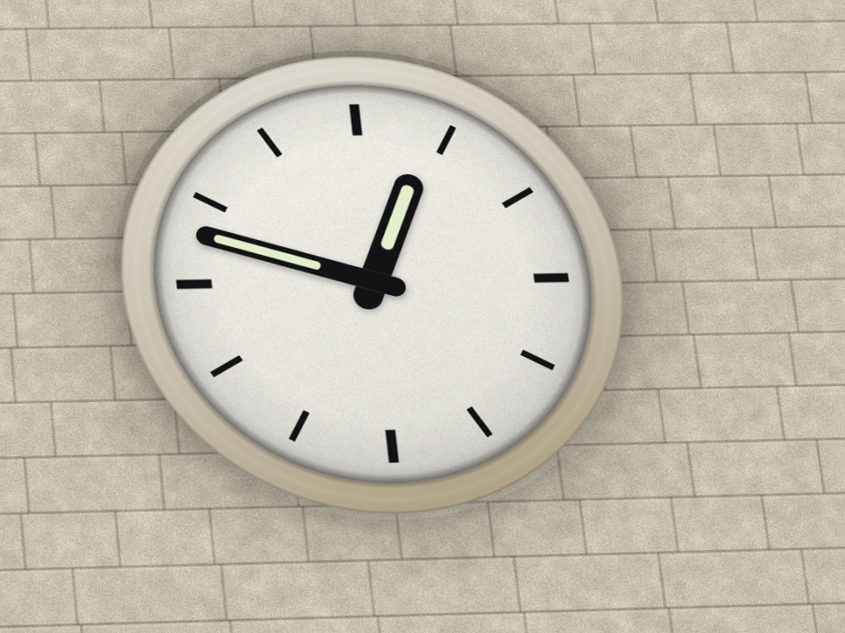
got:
12:48
